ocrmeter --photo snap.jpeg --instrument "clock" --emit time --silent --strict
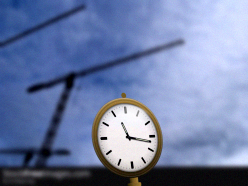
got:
11:17
